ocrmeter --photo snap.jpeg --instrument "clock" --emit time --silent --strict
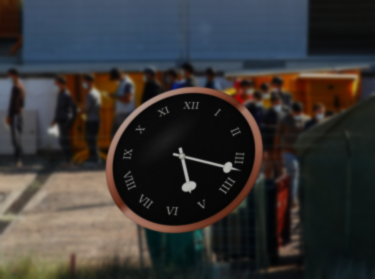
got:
5:17
